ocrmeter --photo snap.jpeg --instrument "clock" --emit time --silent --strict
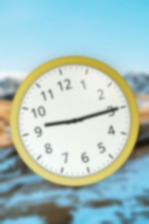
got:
9:15
